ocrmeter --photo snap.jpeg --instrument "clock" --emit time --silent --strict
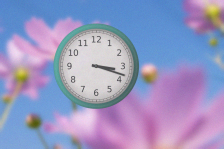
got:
3:18
